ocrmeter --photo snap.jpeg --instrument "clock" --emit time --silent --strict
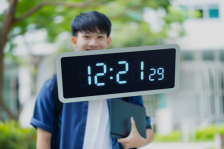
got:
12:21:29
